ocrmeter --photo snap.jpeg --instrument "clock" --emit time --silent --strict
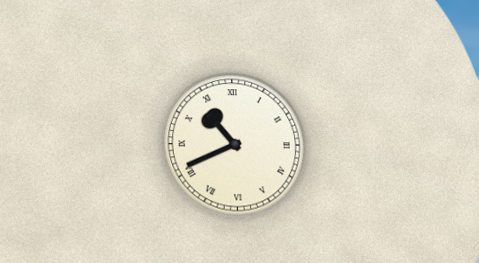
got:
10:41
